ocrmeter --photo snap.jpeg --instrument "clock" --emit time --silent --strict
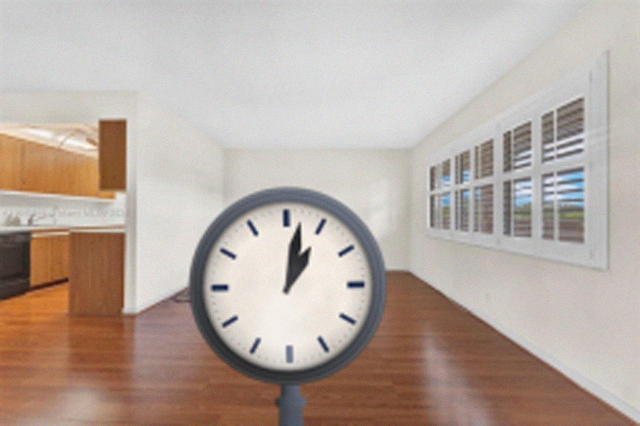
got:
1:02
